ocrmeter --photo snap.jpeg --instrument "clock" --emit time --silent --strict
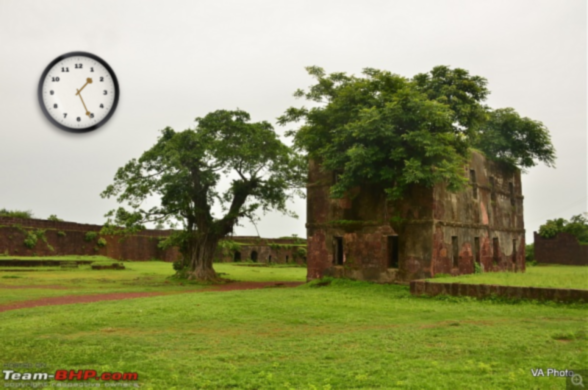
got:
1:26
